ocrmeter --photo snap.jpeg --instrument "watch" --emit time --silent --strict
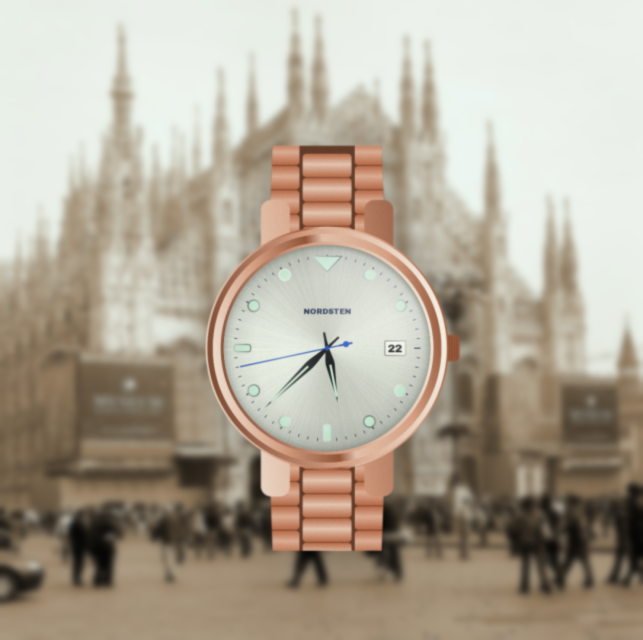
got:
5:37:43
